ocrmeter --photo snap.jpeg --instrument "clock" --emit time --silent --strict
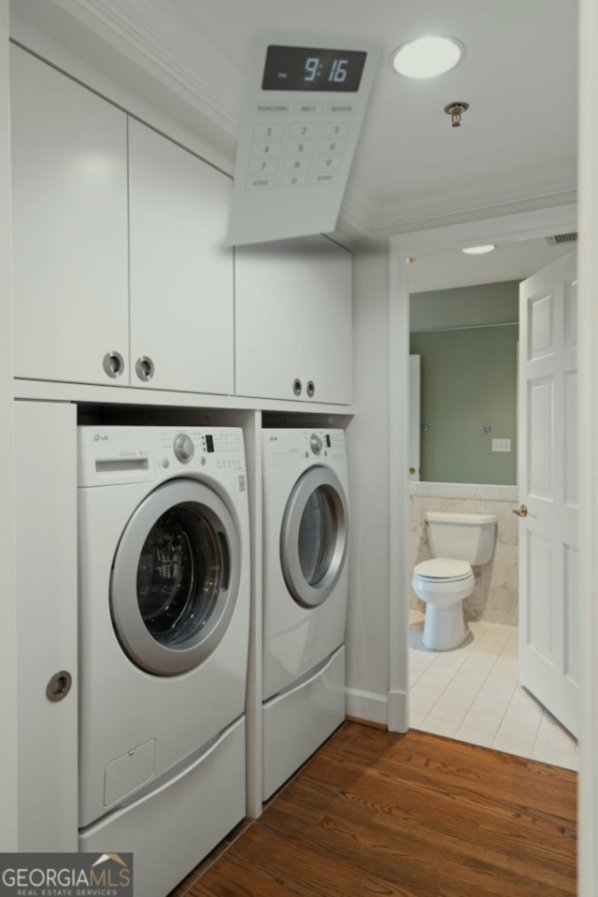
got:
9:16
